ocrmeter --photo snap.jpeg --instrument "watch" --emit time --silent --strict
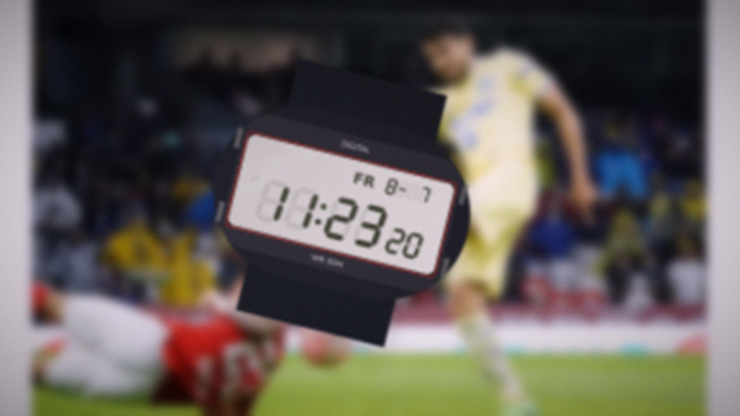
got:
11:23:20
